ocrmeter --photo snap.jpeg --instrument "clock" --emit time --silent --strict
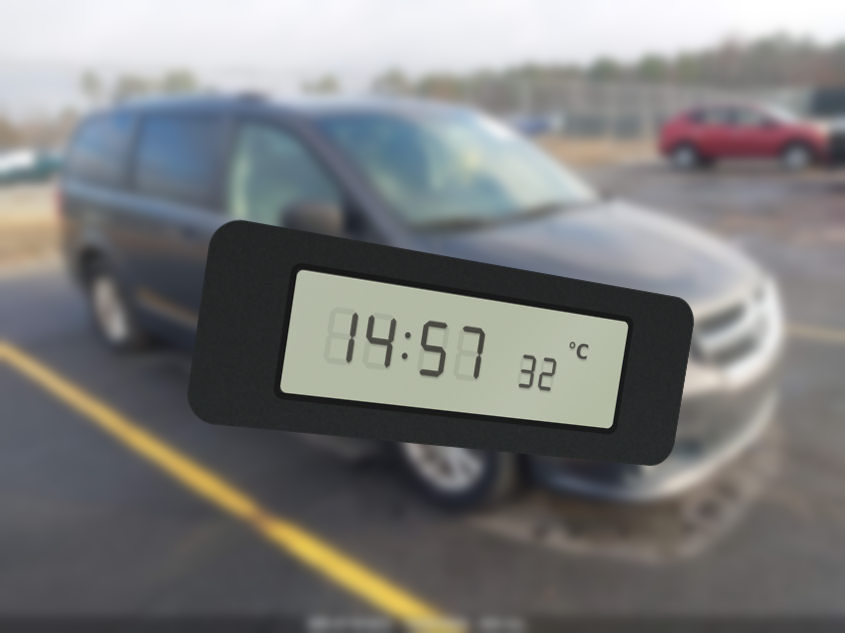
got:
14:57
